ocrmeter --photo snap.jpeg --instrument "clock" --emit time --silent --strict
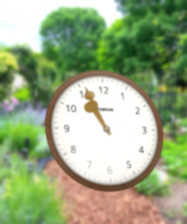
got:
10:56
